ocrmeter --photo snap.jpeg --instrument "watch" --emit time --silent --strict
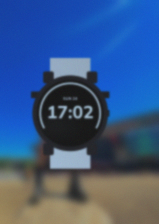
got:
17:02
